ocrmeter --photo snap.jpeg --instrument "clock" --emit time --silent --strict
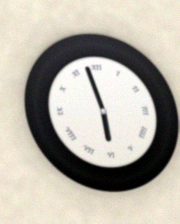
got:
5:58
